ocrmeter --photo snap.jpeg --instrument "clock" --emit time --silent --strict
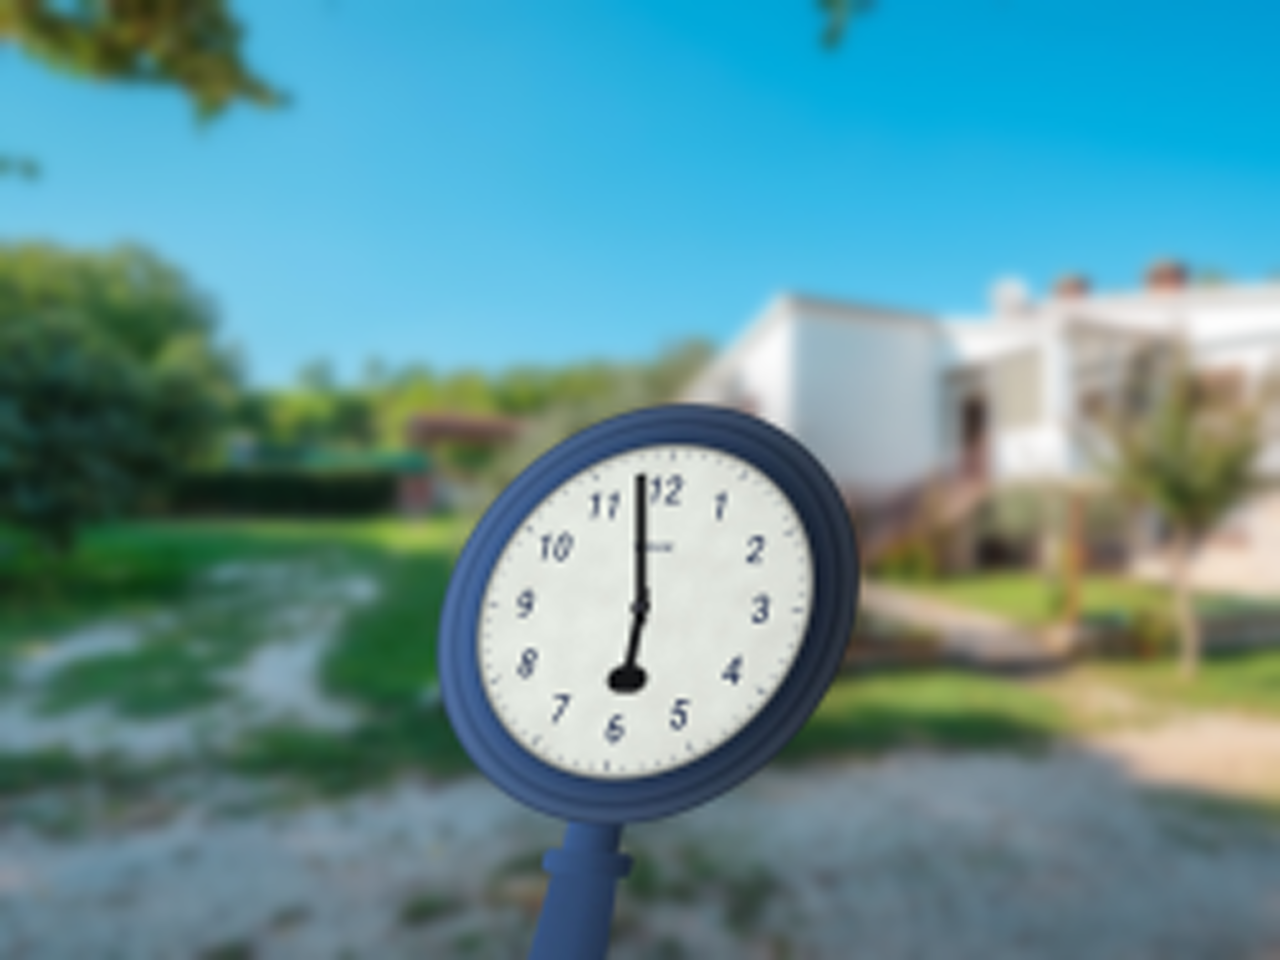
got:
5:58
